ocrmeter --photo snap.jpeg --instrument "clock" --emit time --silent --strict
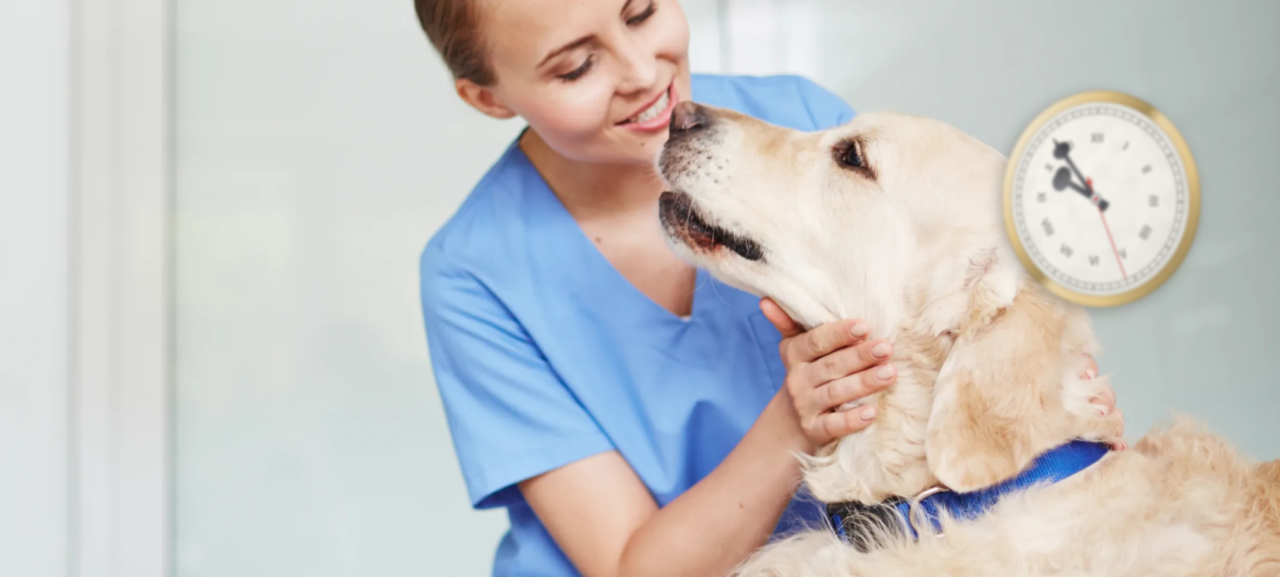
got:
9:53:26
